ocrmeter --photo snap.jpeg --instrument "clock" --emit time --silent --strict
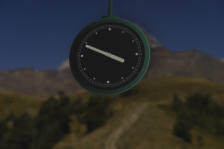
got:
3:49
